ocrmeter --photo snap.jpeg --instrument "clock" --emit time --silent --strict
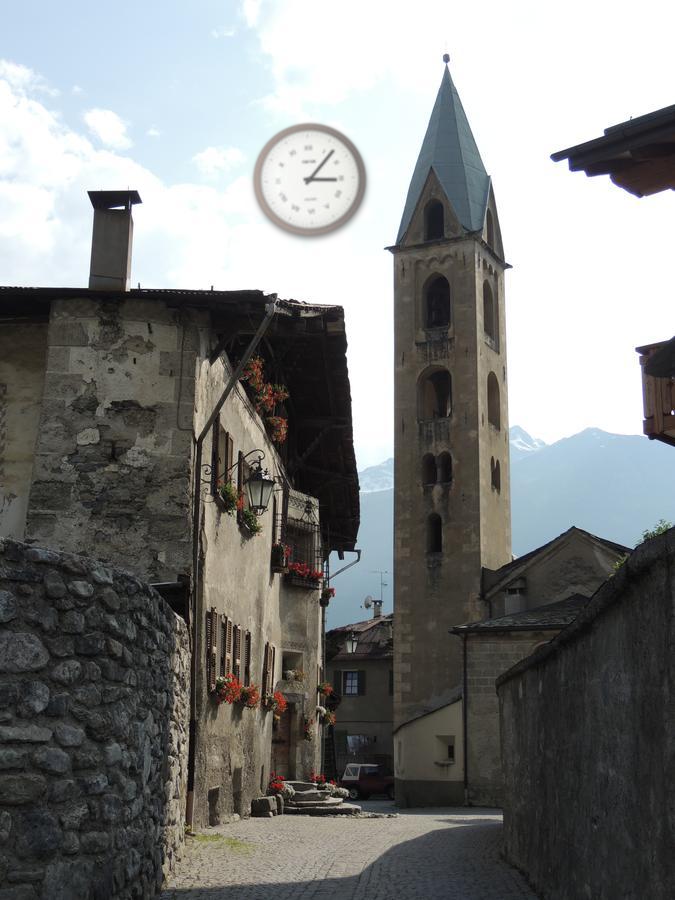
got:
3:07
